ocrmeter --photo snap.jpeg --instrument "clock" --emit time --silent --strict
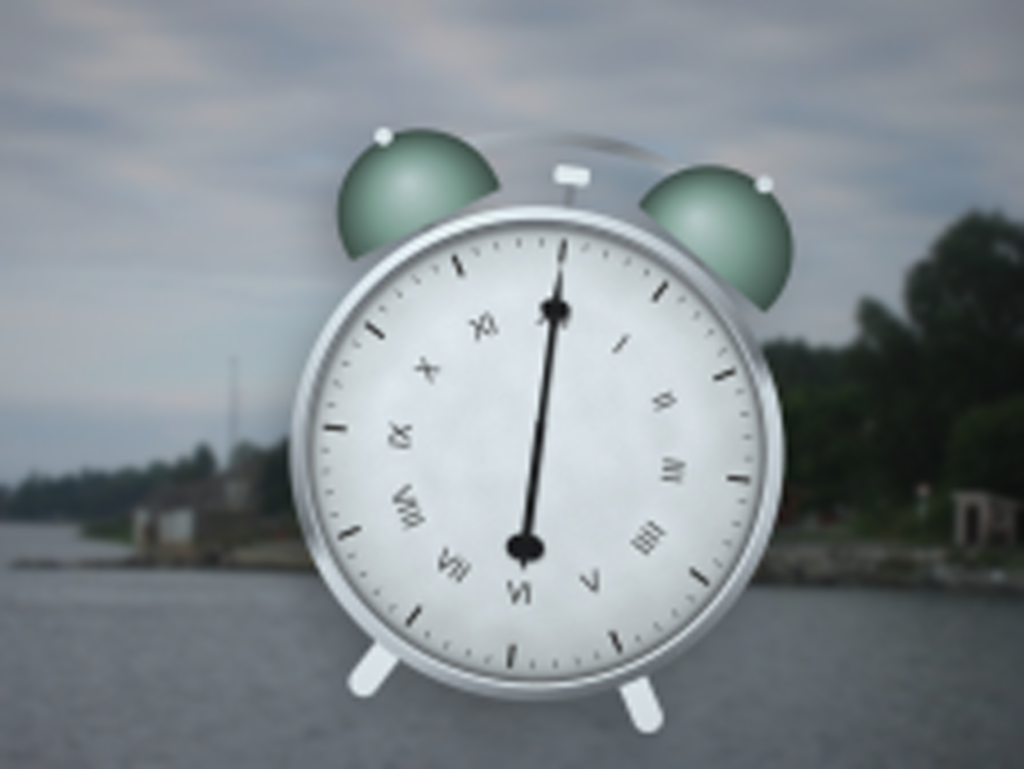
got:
6:00
